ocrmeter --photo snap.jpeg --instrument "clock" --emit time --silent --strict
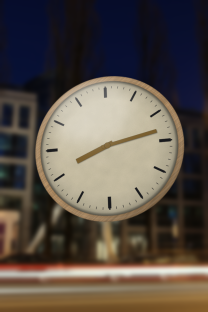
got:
8:13
